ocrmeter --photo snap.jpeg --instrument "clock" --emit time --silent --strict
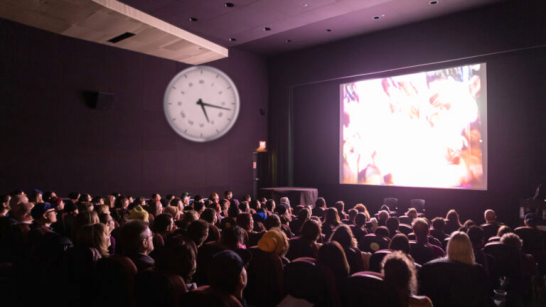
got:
5:17
